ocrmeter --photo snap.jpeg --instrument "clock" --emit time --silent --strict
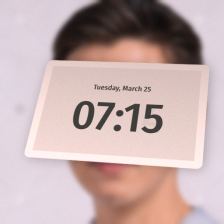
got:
7:15
